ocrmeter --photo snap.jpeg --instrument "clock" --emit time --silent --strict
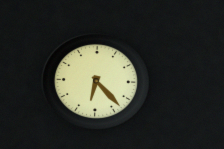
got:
6:23
